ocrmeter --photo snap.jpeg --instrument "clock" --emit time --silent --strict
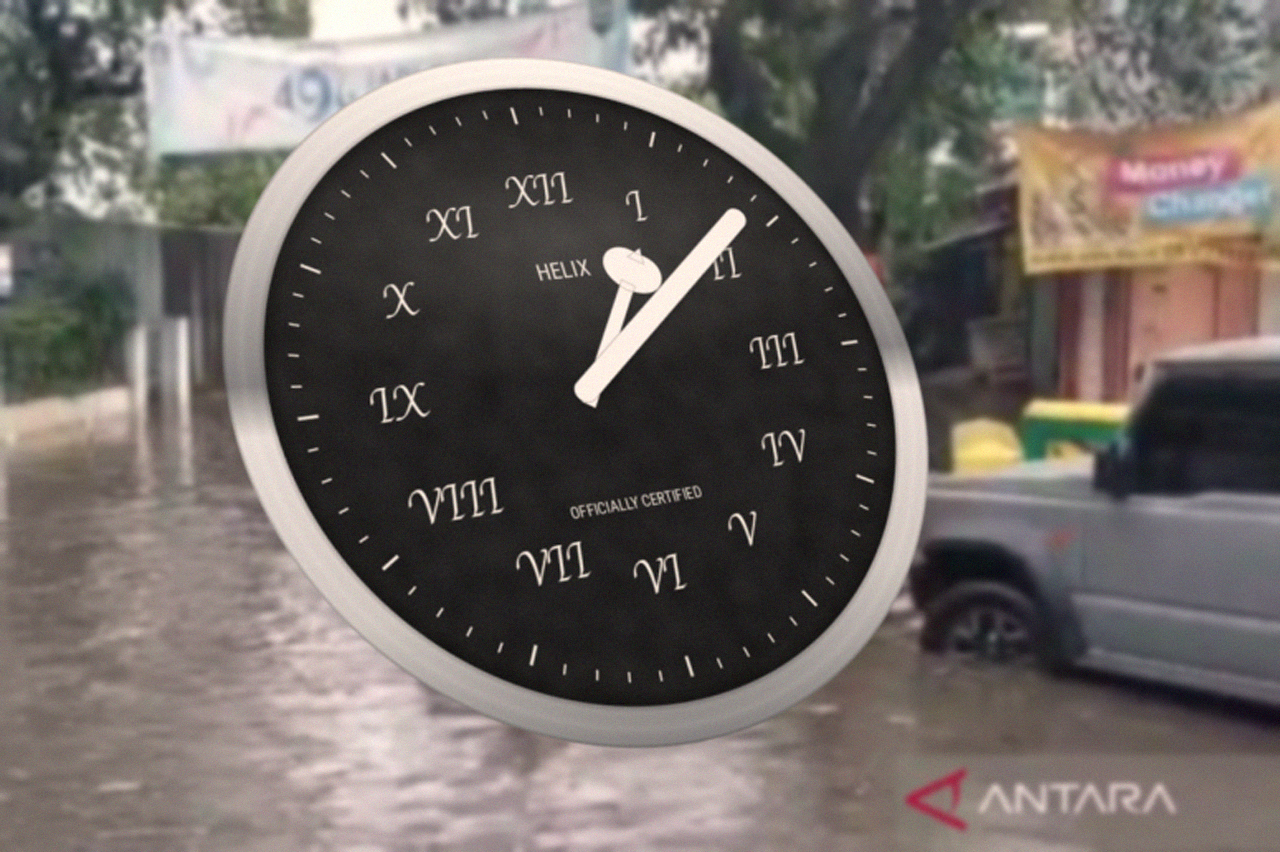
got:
1:09
